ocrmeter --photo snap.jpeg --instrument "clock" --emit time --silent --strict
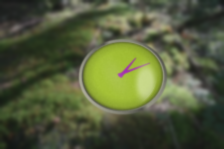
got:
1:11
